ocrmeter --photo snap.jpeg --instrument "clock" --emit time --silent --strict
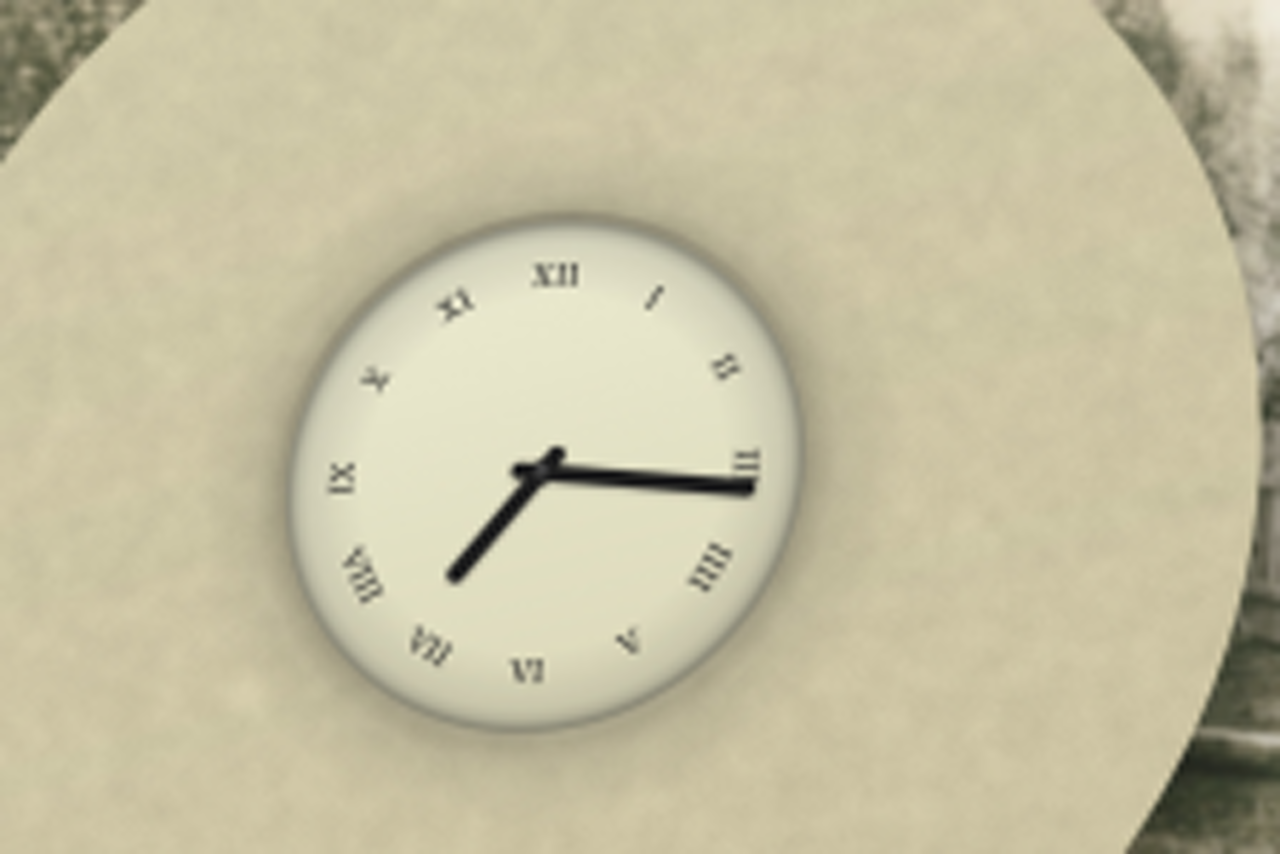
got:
7:16
